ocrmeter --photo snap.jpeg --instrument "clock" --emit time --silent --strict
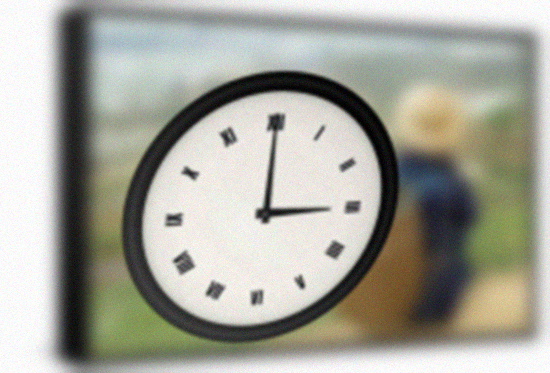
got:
3:00
